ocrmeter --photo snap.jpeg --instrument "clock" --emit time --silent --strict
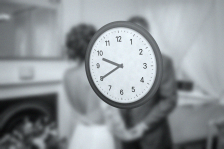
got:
9:40
